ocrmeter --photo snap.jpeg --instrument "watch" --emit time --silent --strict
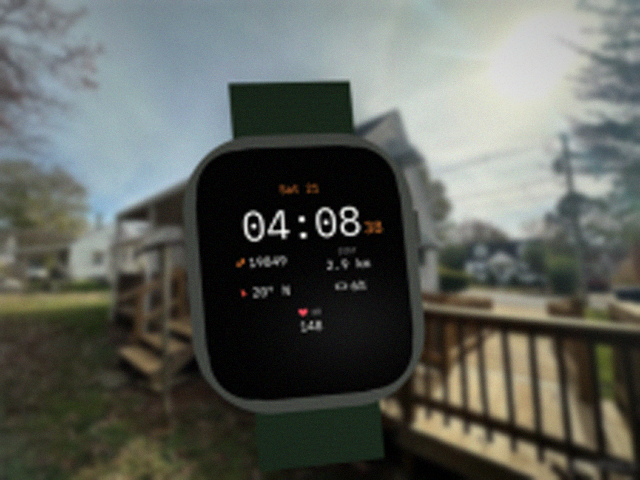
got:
4:08
